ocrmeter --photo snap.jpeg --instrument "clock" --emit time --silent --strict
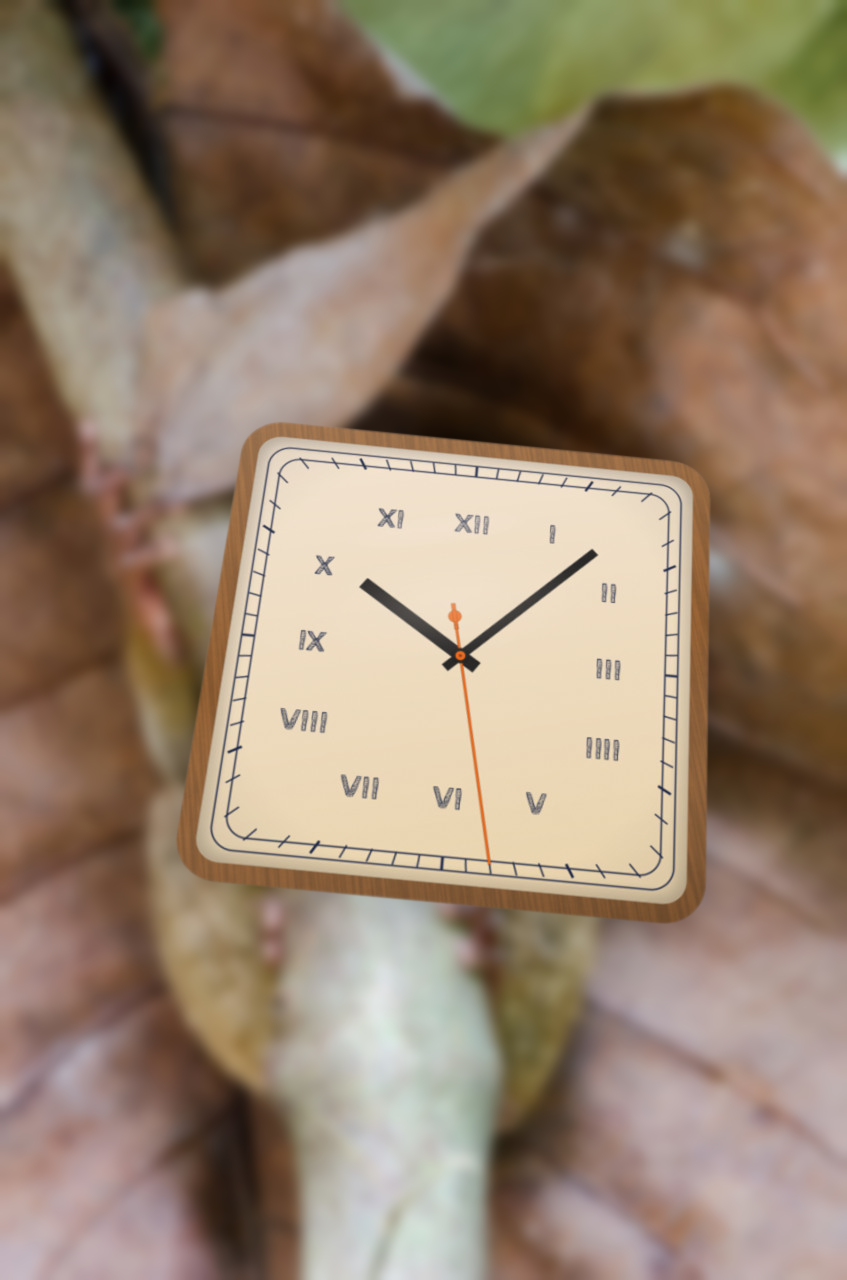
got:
10:07:28
